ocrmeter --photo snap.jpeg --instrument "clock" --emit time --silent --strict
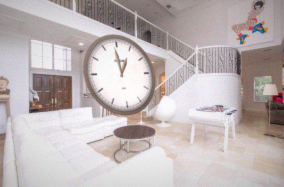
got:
12:59
